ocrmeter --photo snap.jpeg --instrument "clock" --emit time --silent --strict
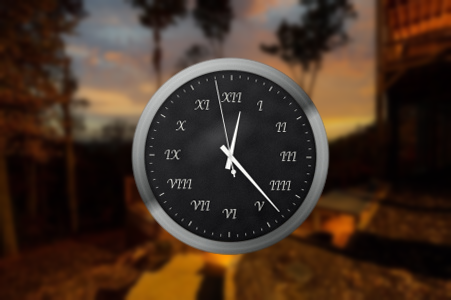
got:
12:22:58
